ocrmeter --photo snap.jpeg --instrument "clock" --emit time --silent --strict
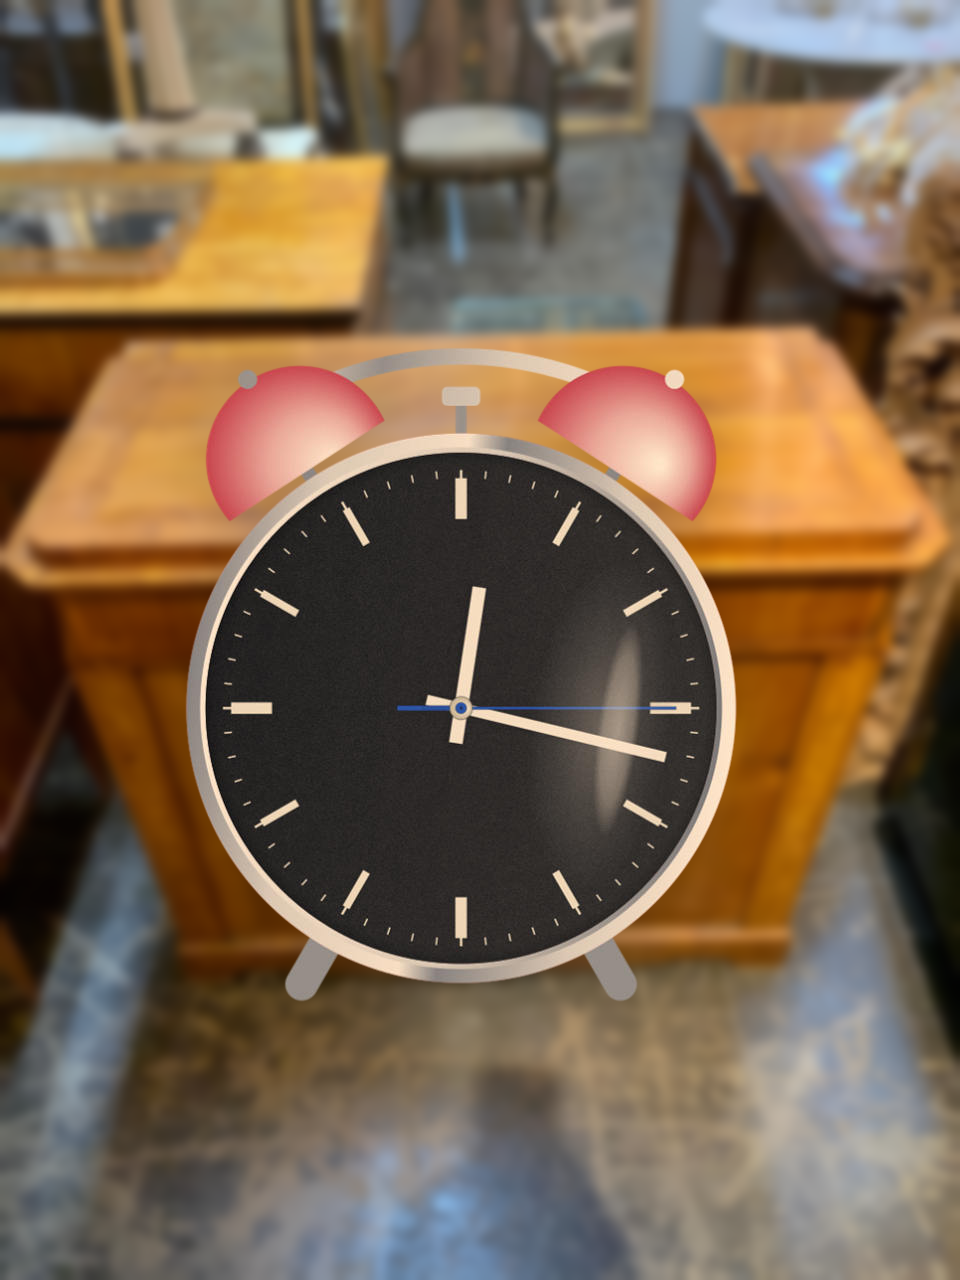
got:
12:17:15
